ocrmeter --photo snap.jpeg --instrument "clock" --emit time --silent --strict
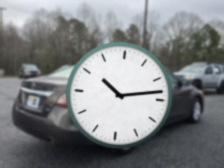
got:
10:13
